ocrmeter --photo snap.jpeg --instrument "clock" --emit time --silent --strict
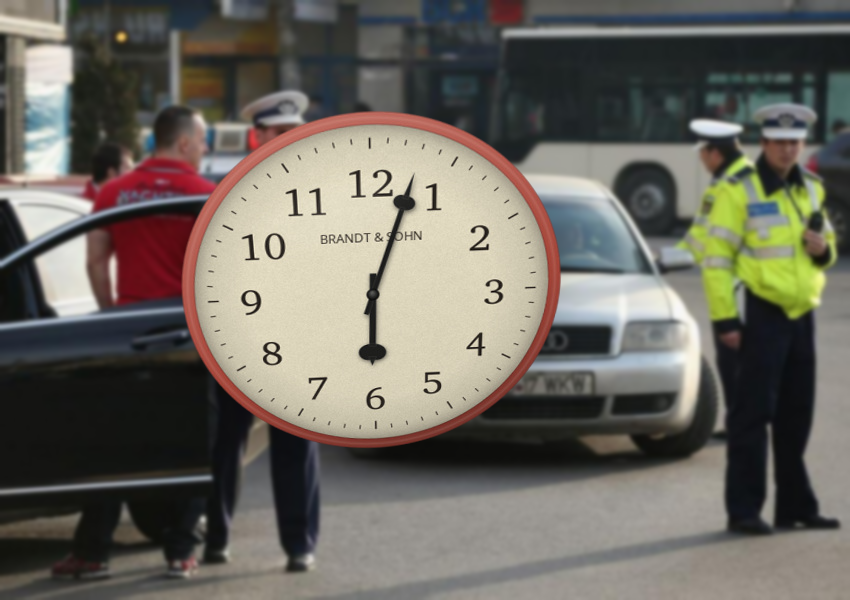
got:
6:03
